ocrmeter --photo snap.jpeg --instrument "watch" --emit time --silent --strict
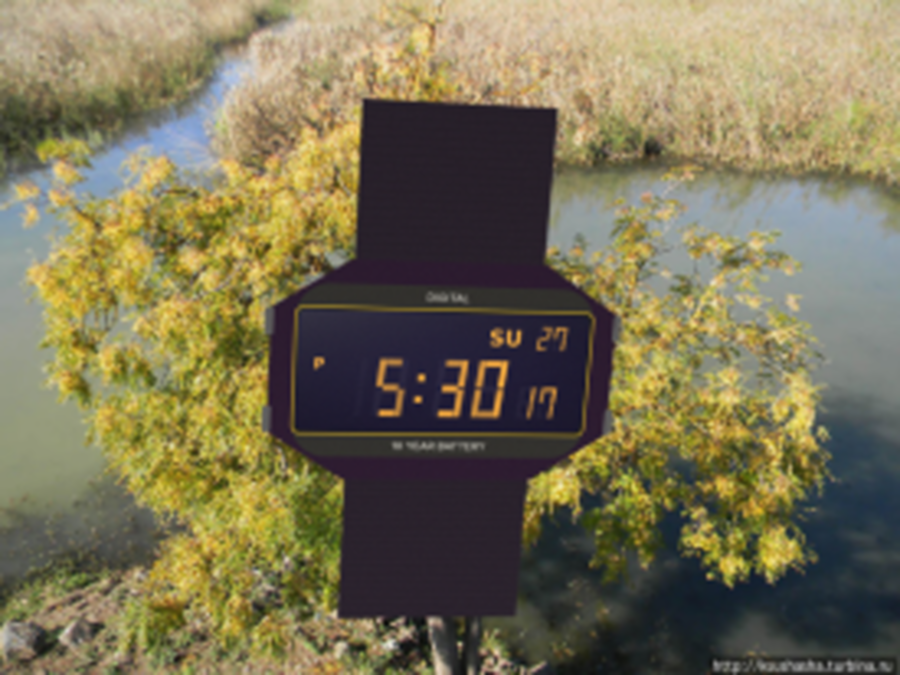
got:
5:30:17
